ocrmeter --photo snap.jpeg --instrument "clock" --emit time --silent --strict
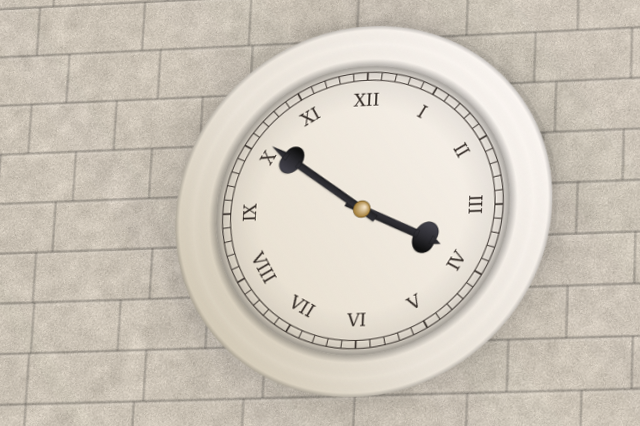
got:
3:51
